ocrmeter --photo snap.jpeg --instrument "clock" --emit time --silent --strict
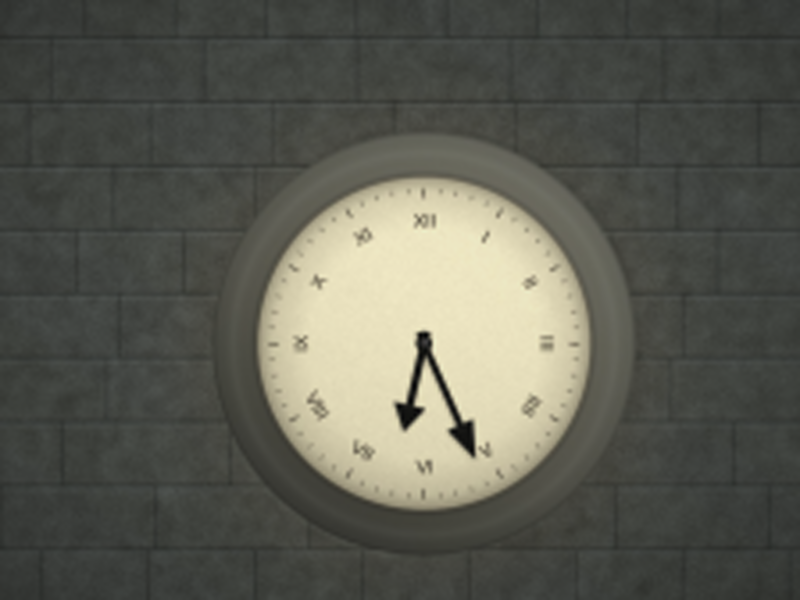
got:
6:26
